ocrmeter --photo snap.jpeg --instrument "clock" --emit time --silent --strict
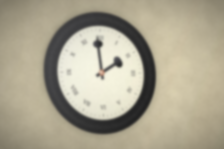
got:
1:59
